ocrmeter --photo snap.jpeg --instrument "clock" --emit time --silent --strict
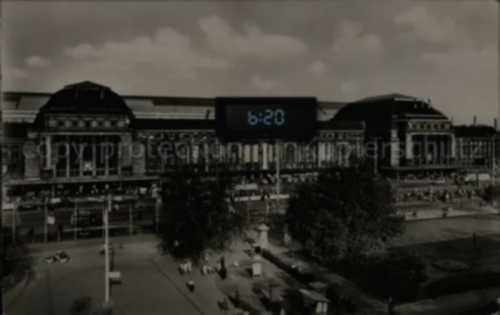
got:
6:20
